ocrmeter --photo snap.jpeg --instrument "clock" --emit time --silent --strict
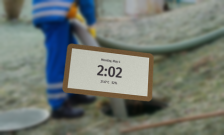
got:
2:02
